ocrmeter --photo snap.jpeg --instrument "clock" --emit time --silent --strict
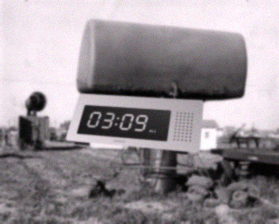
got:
3:09
